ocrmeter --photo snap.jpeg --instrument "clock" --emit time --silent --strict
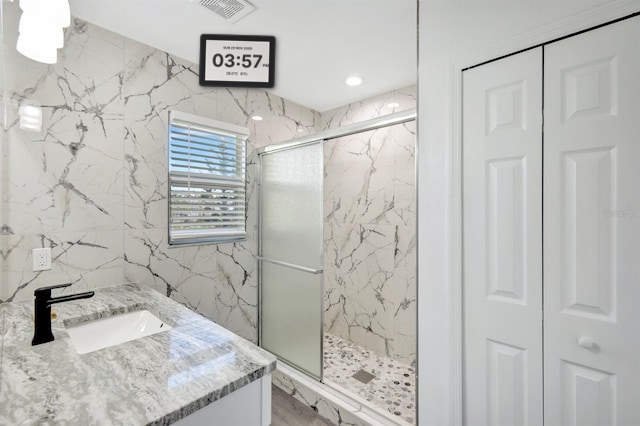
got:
3:57
